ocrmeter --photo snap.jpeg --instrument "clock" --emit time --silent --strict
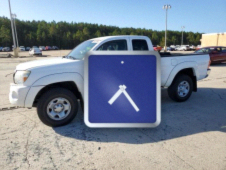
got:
7:24
